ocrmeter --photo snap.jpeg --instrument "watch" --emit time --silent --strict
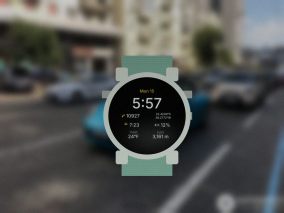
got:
5:57
